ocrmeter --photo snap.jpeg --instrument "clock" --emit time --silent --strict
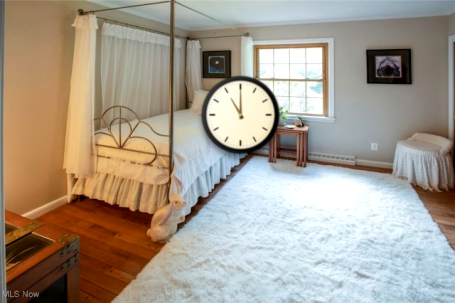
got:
11:00
